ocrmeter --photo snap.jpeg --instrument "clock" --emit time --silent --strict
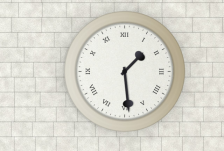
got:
1:29
